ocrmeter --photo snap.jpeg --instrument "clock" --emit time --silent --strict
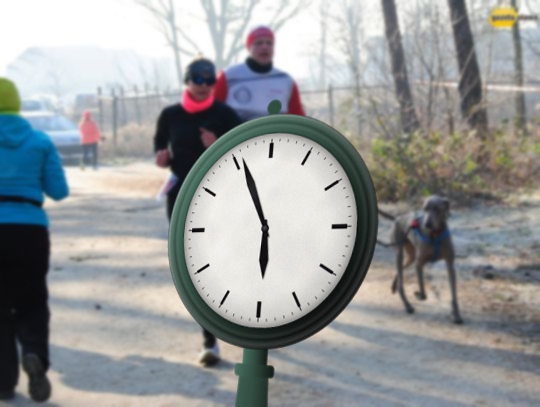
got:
5:56
